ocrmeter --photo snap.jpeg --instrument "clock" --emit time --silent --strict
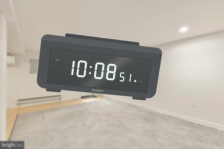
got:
10:08:51
